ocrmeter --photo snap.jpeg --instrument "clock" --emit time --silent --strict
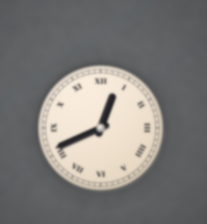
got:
12:41
